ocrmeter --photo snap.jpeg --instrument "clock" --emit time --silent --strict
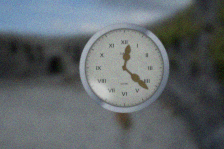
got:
12:22
